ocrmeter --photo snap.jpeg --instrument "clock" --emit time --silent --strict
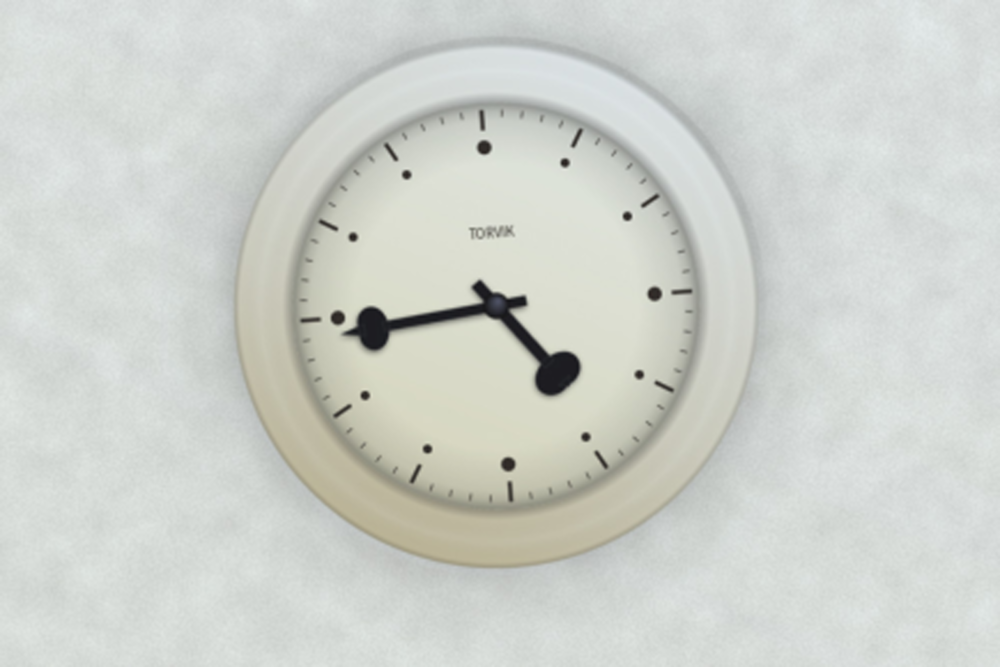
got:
4:44
